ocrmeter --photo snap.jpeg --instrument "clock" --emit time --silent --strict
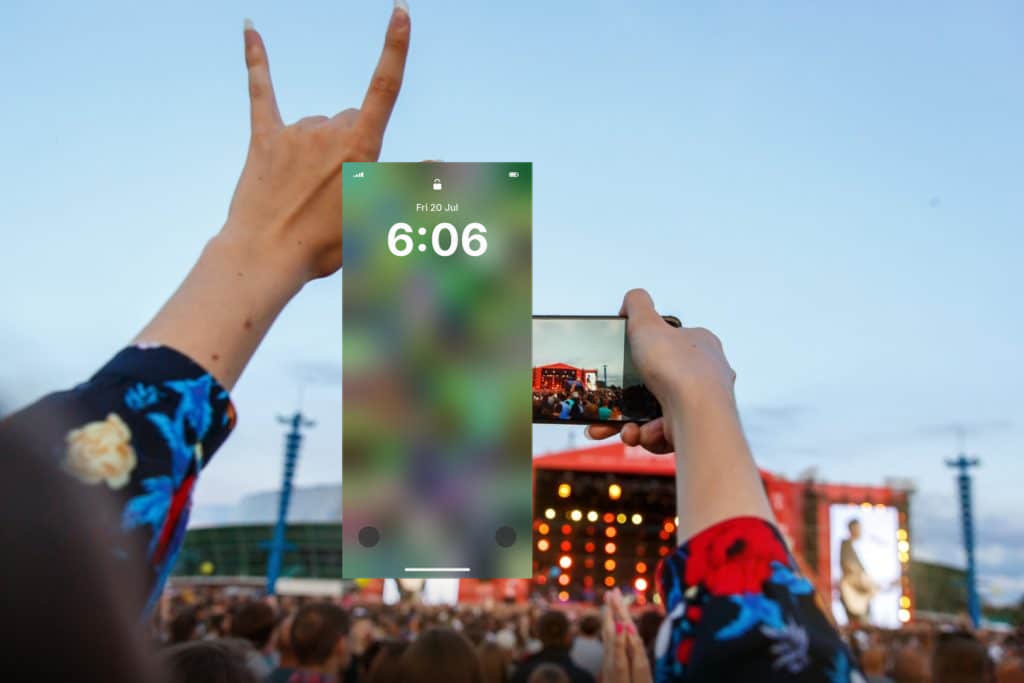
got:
6:06
